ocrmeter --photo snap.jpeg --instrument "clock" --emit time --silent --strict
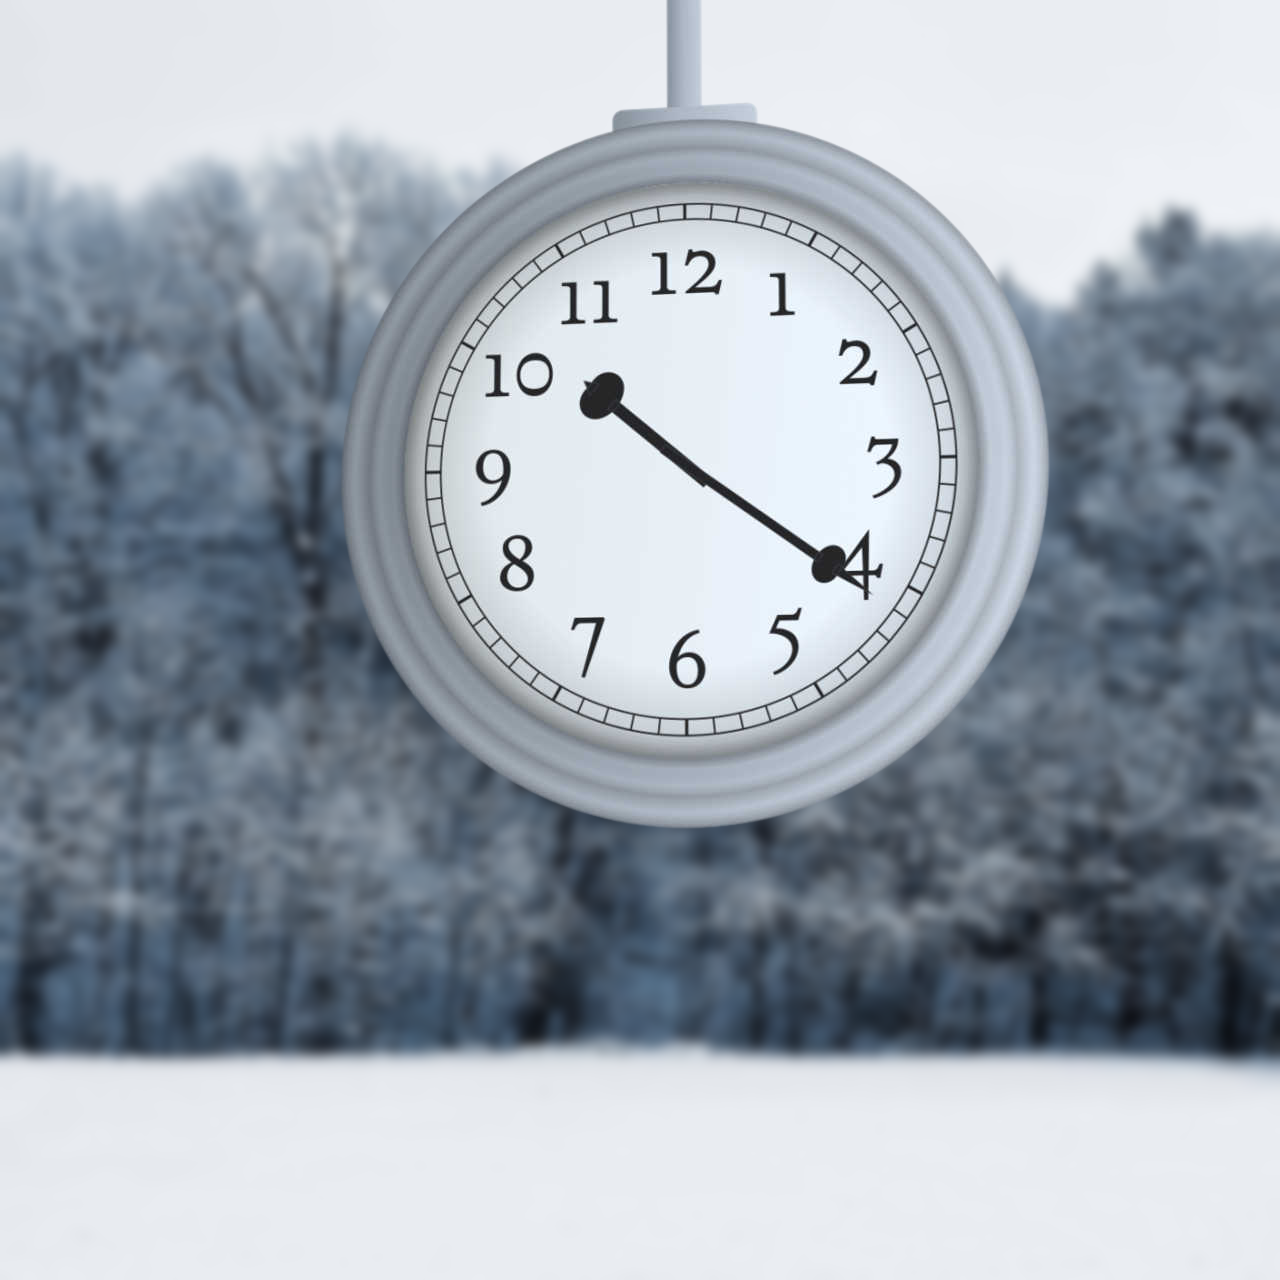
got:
10:21
